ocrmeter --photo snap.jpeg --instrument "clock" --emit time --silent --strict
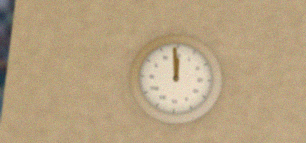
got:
11:59
